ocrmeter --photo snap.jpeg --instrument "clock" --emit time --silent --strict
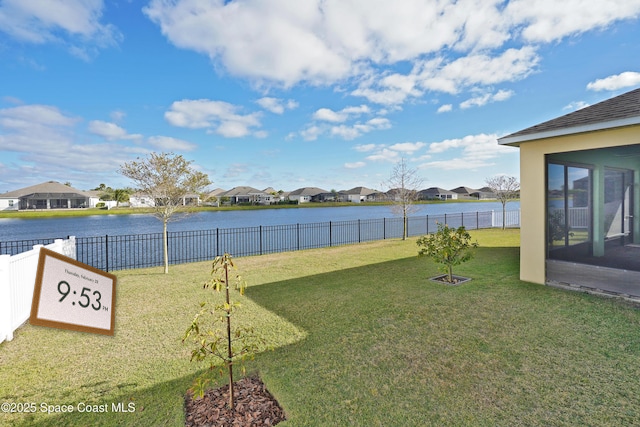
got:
9:53
